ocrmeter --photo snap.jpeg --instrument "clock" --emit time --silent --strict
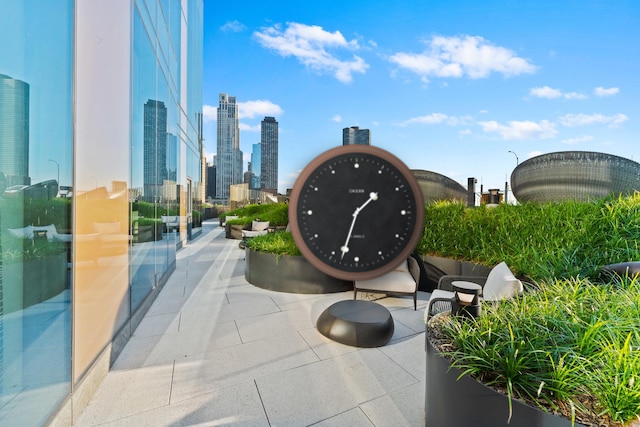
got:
1:33
